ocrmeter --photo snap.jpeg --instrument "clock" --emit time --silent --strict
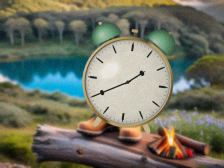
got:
1:40
